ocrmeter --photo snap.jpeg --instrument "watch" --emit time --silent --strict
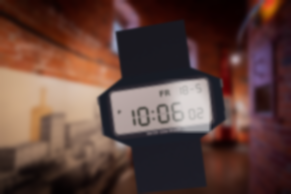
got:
10:06
